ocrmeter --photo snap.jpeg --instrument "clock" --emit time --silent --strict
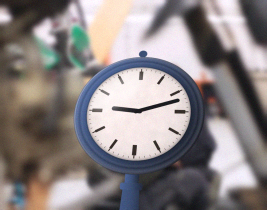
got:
9:12
